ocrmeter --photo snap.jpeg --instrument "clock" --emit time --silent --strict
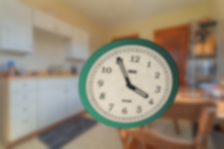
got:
3:55
